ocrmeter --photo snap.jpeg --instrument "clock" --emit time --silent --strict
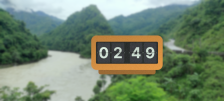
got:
2:49
